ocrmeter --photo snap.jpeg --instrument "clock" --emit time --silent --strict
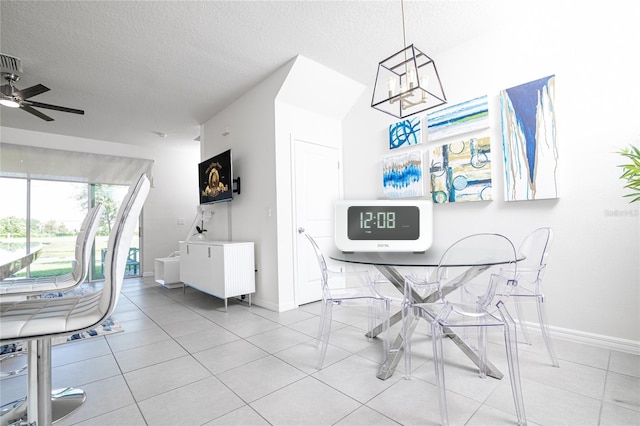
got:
12:08
